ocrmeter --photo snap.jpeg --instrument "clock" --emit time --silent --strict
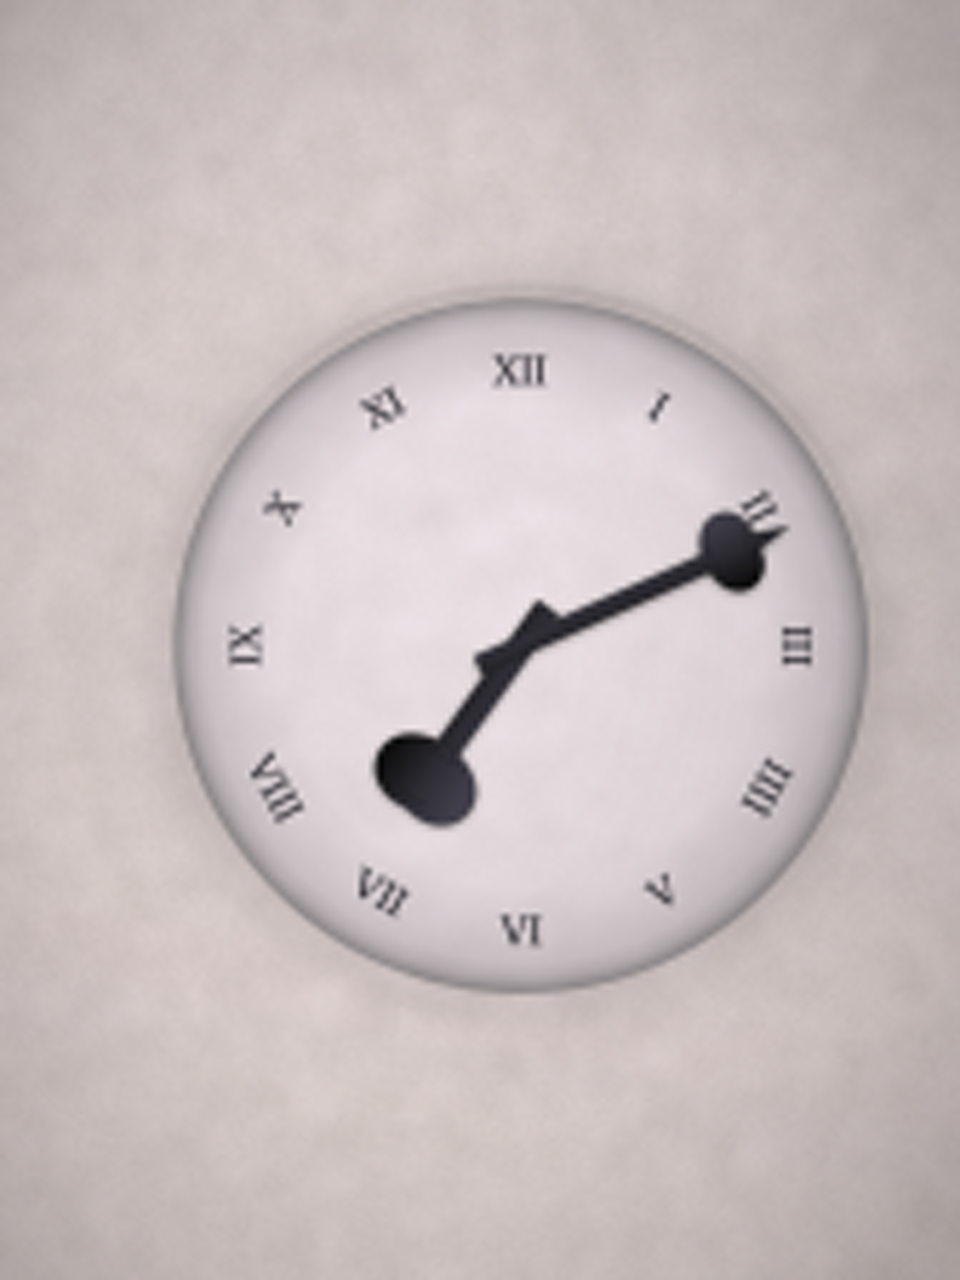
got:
7:11
